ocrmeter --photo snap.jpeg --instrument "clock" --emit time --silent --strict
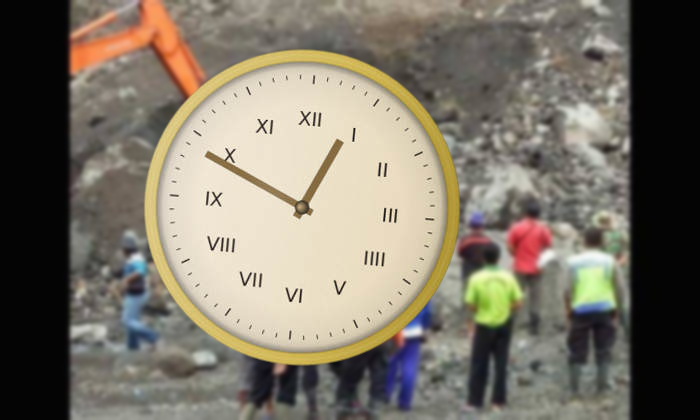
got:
12:49
